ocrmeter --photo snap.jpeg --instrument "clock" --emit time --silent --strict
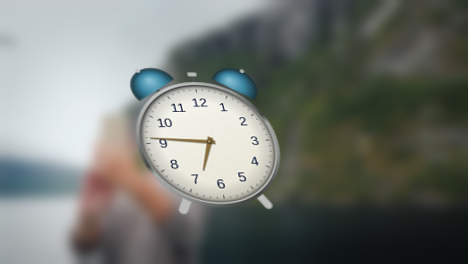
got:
6:46
